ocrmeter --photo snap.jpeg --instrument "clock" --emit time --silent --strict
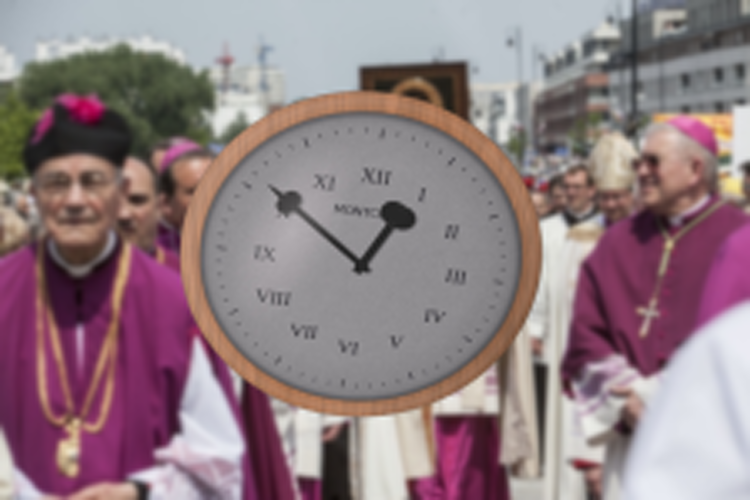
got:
12:51
